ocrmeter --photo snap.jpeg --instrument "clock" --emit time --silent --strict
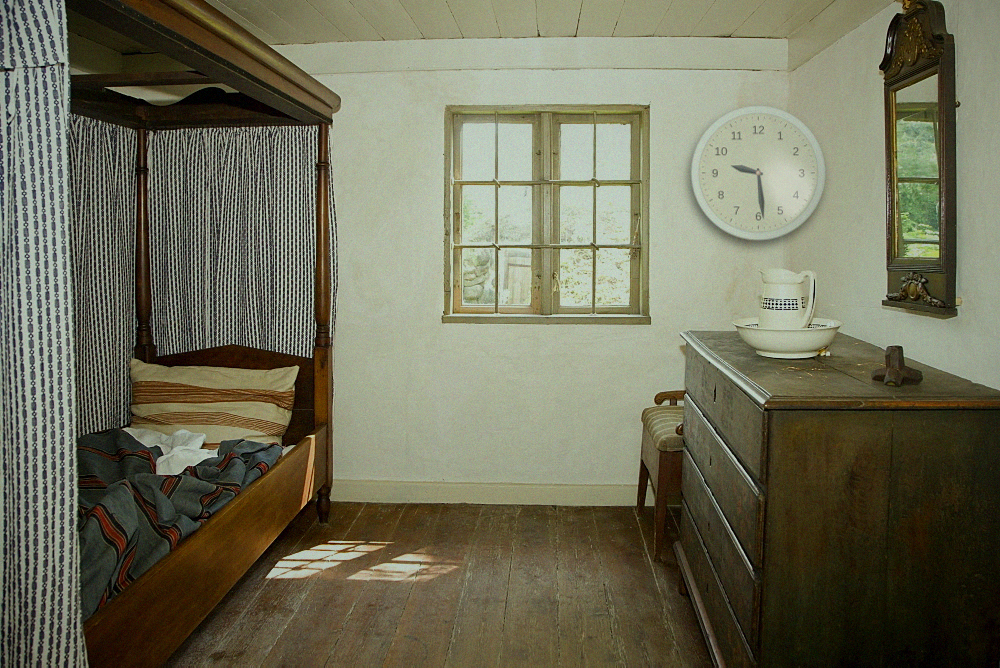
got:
9:29
